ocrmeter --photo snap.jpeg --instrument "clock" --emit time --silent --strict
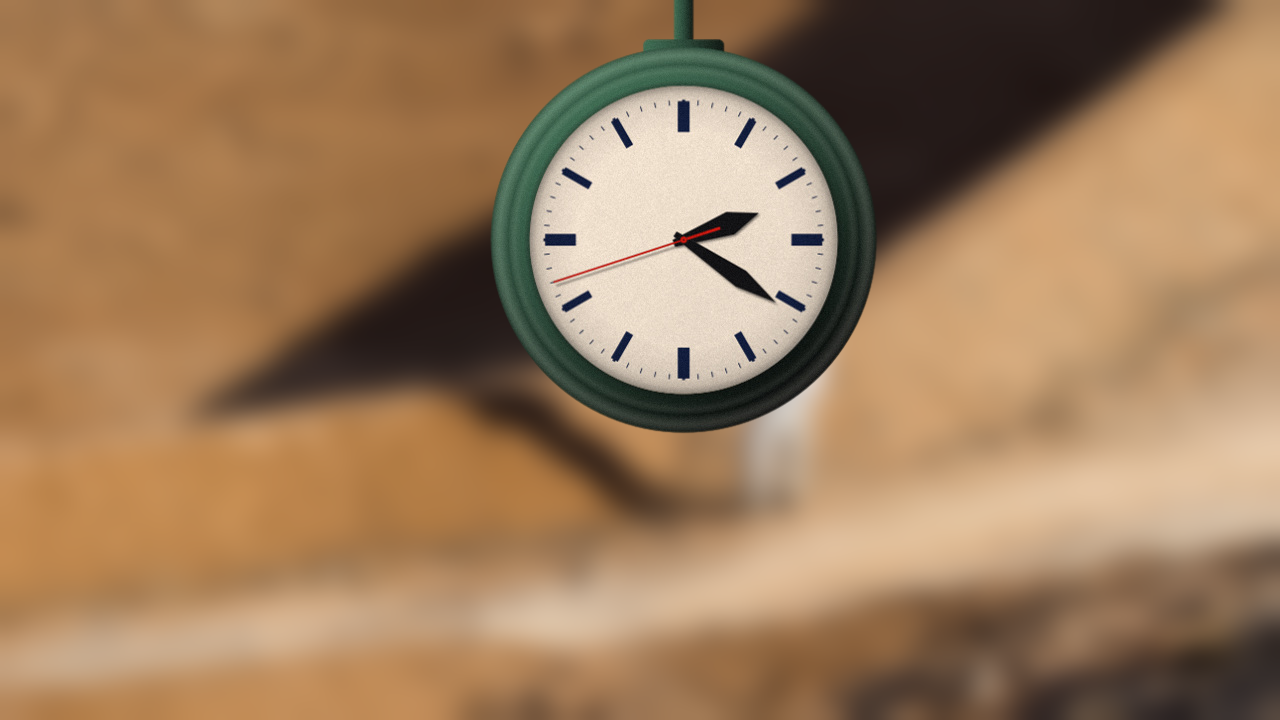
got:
2:20:42
